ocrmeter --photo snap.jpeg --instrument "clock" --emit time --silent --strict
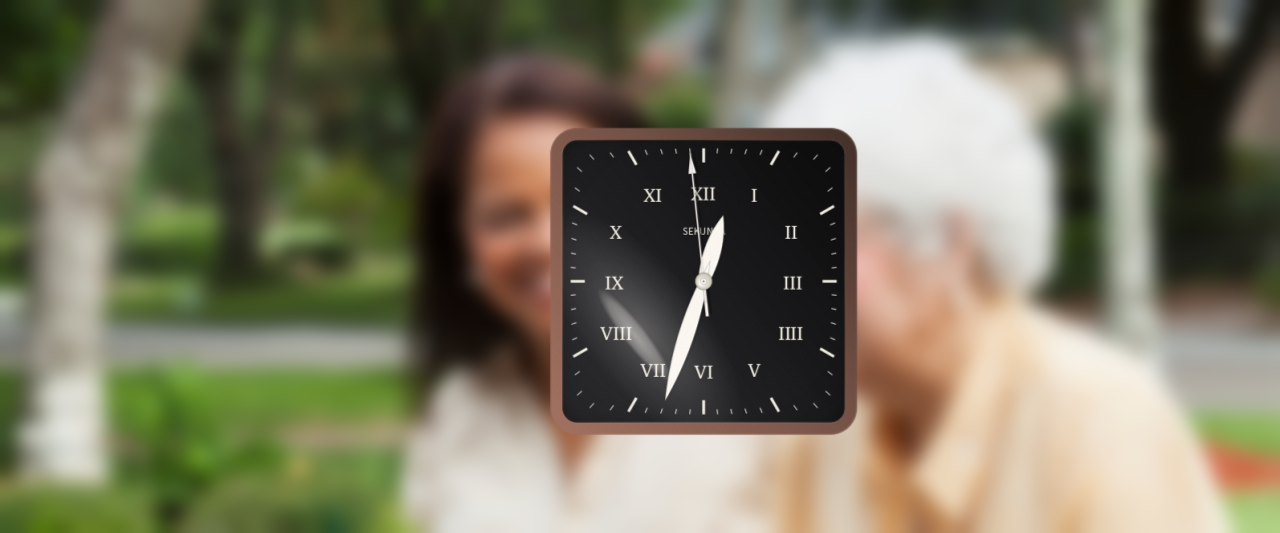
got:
12:32:59
